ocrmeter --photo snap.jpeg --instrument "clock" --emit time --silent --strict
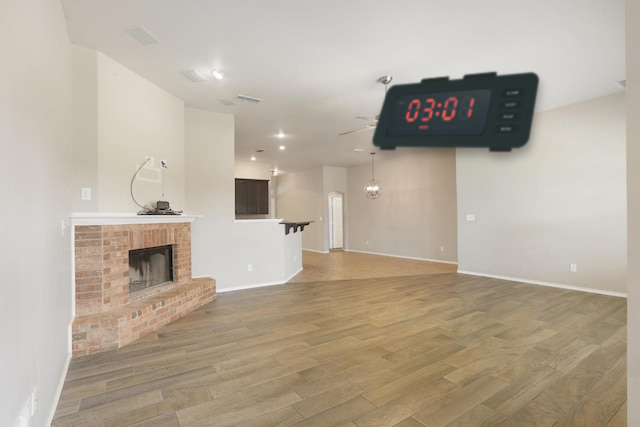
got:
3:01
